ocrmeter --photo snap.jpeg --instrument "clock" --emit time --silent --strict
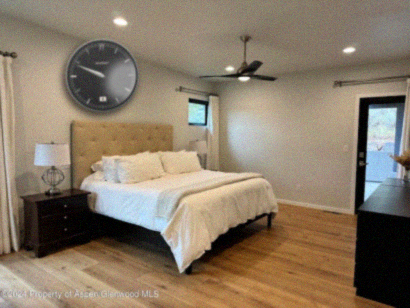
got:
9:49
